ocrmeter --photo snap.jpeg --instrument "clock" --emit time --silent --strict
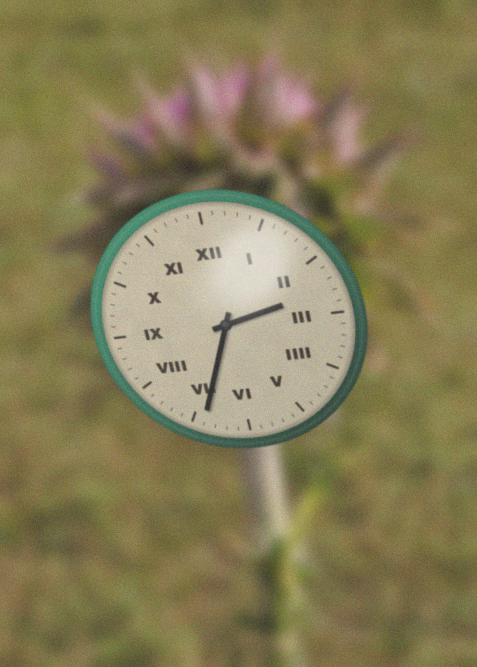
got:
2:34
